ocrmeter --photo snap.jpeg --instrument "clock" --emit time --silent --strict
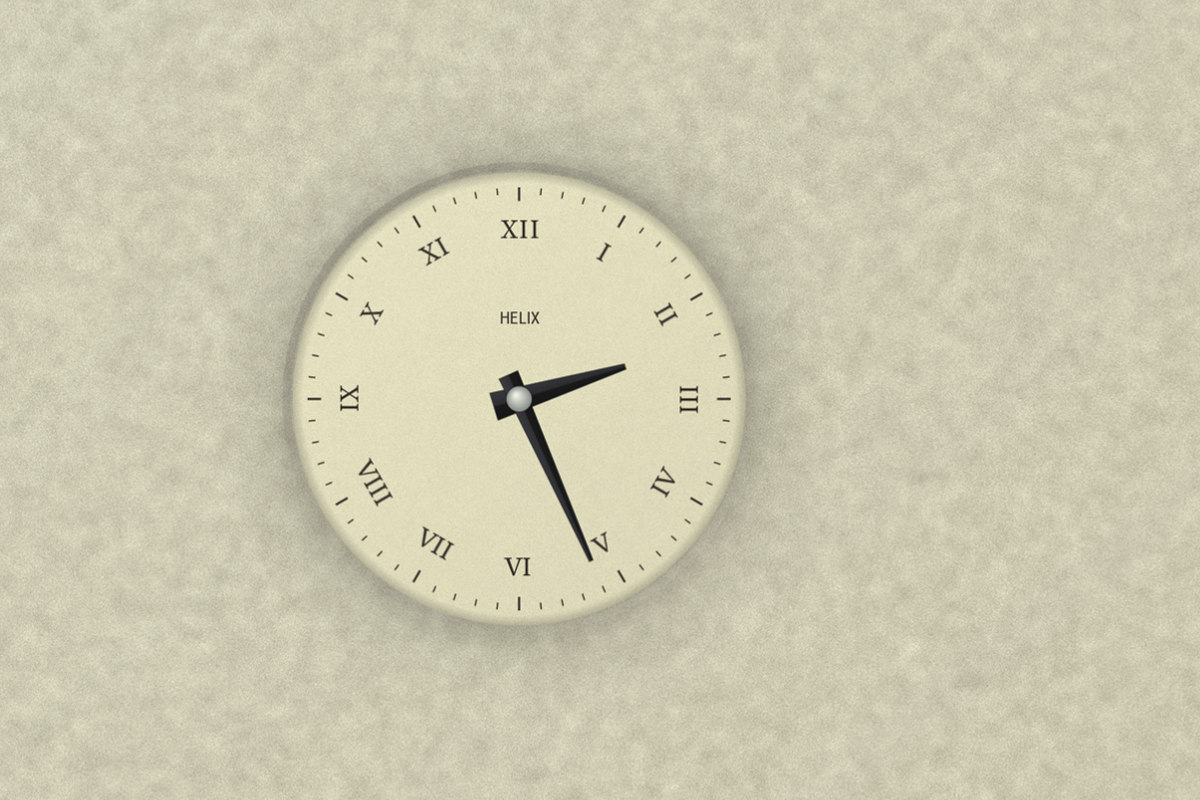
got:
2:26
